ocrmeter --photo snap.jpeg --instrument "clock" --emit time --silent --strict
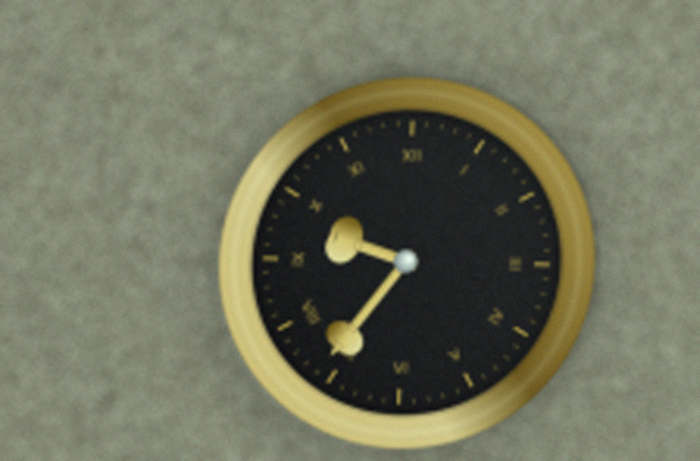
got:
9:36
